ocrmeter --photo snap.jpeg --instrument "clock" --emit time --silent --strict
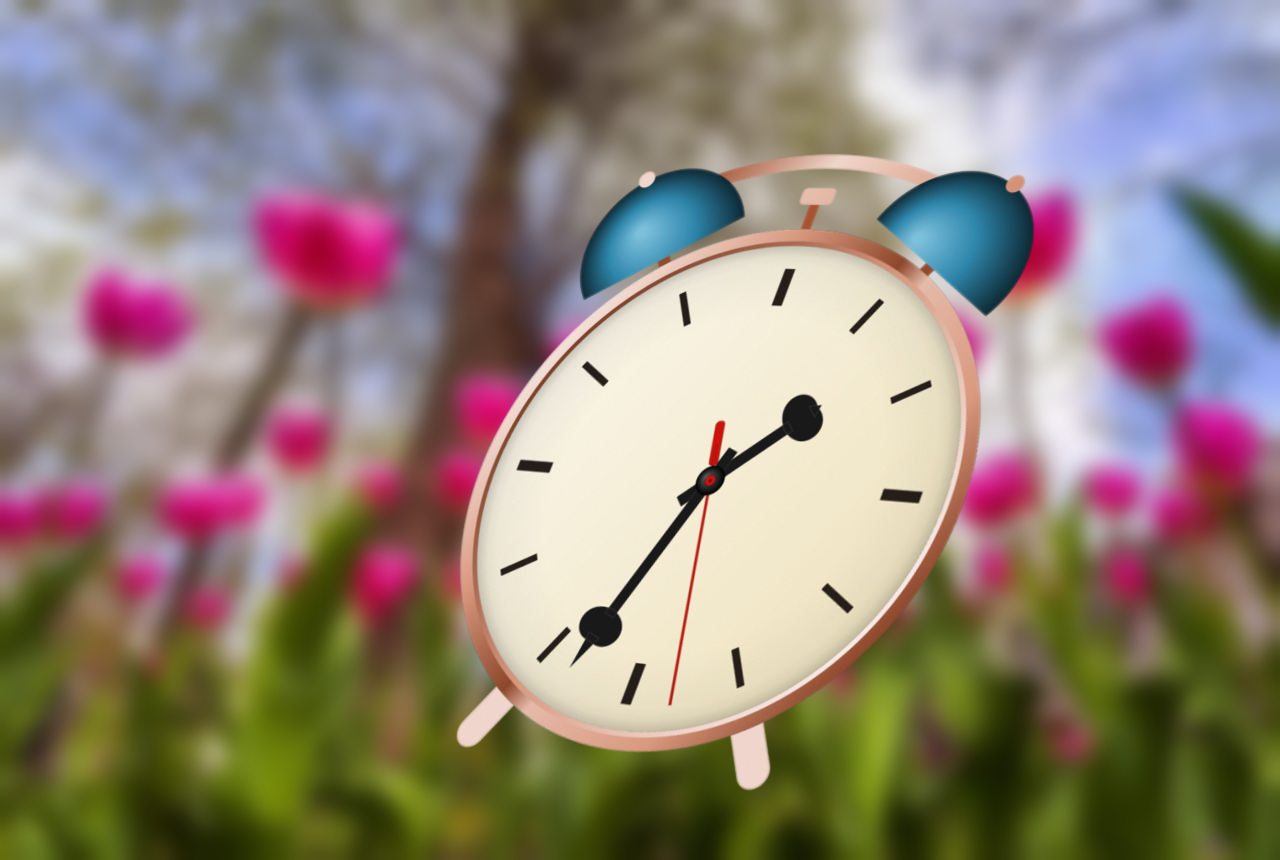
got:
1:33:28
